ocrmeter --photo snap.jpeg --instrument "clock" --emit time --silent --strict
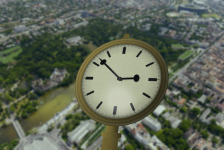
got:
2:52
